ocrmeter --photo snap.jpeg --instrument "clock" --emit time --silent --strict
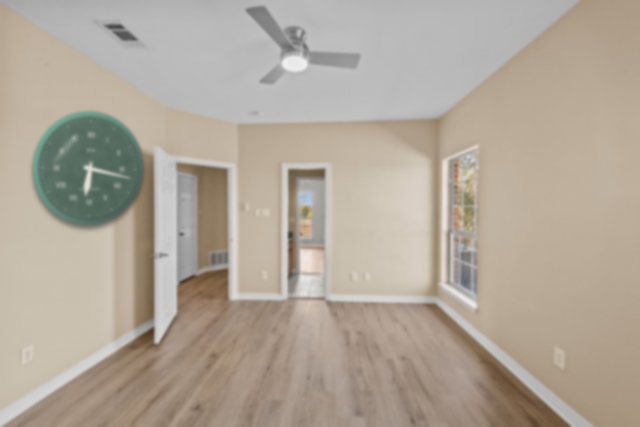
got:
6:17
